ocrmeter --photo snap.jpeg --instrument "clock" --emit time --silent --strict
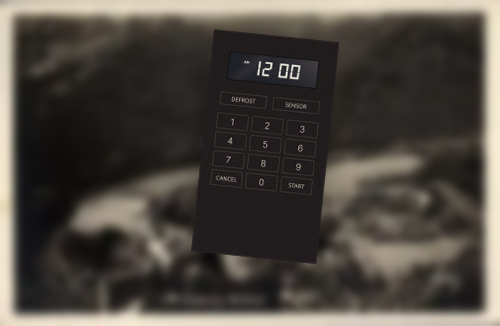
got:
12:00
